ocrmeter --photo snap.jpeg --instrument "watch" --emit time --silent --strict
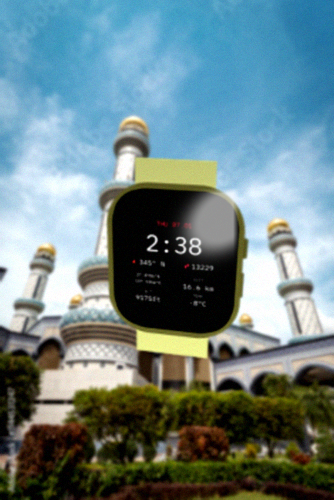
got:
2:38
